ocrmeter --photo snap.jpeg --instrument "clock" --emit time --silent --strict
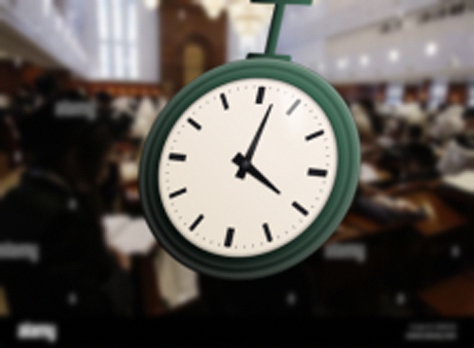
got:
4:02
